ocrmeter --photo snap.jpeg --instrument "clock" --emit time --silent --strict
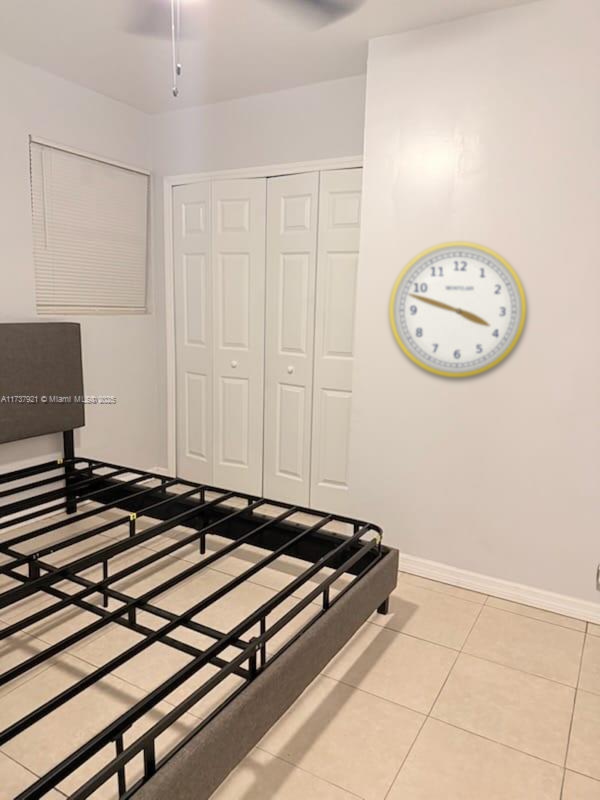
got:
3:48
